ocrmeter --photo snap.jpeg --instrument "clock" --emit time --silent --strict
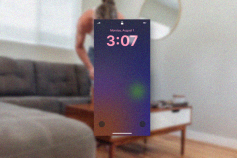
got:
3:07
